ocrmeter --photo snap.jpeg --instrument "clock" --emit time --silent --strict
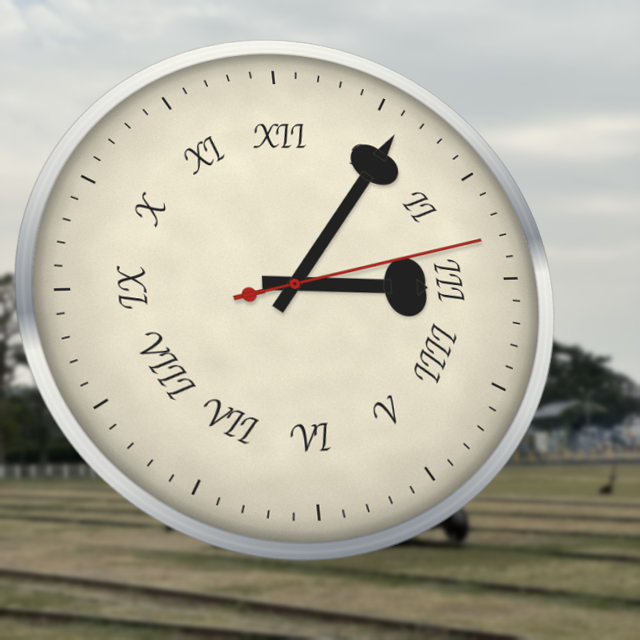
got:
3:06:13
